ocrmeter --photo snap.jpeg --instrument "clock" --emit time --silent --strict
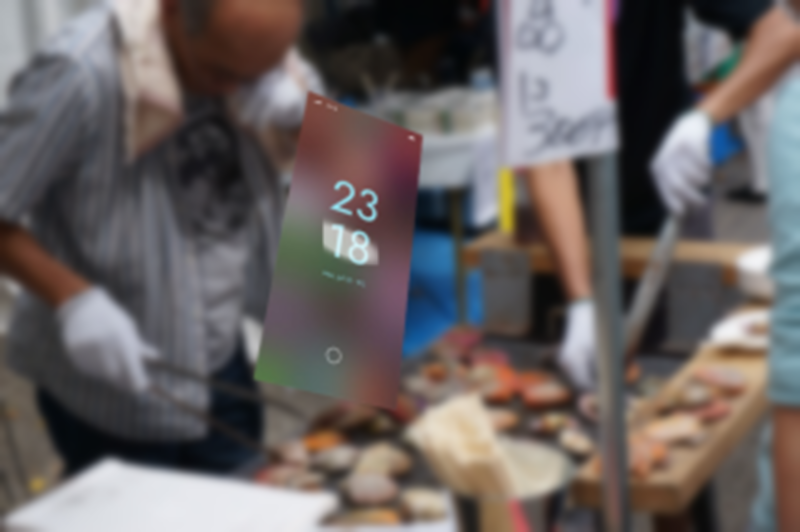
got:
23:18
